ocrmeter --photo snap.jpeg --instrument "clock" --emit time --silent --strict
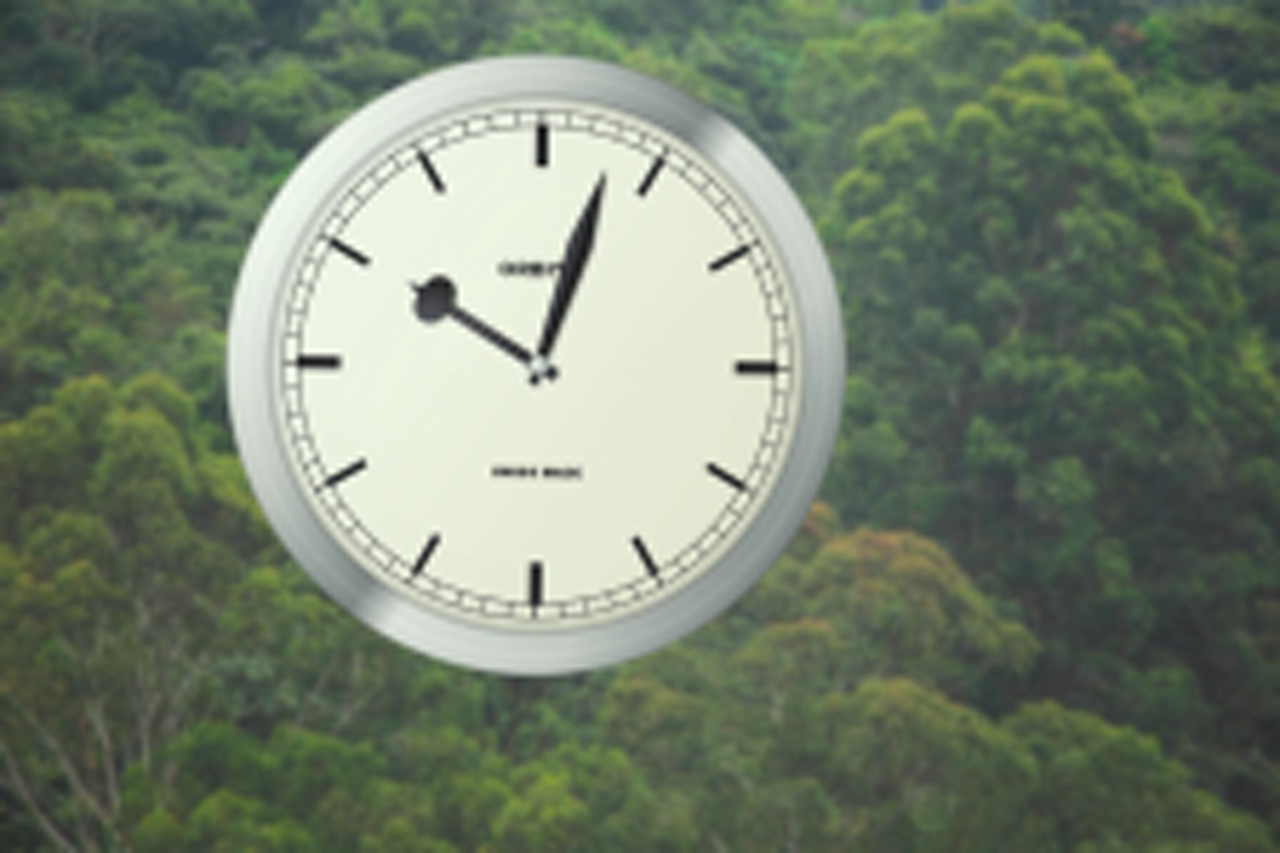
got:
10:03
